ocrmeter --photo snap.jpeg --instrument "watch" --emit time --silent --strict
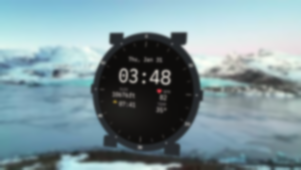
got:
3:48
